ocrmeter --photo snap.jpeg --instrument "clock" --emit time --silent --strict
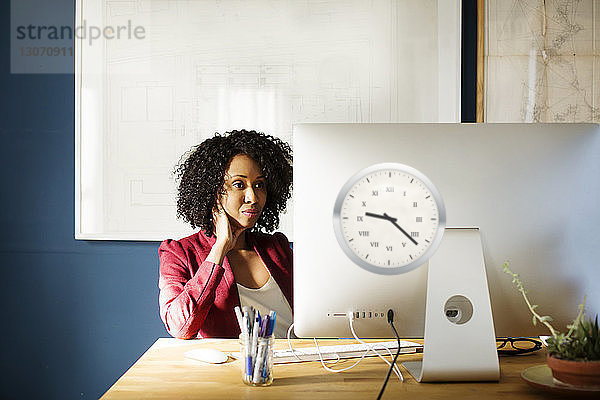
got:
9:22
